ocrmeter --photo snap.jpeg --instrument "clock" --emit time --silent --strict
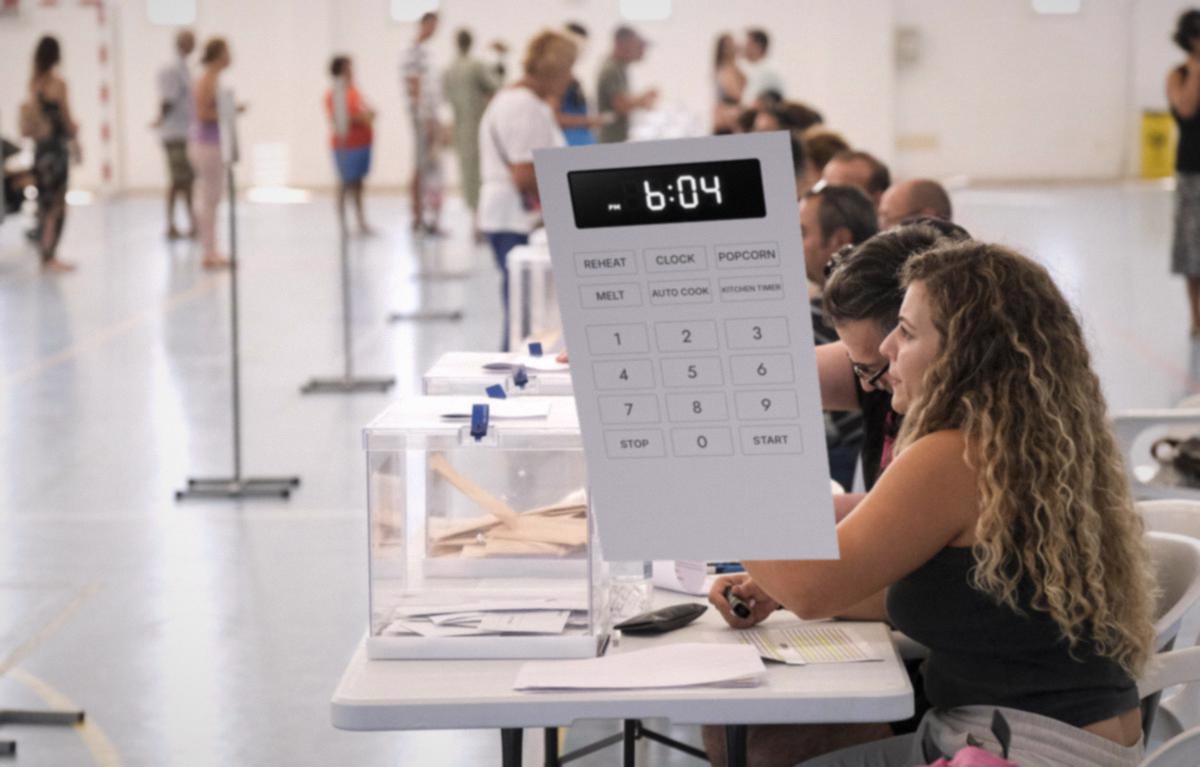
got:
6:04
